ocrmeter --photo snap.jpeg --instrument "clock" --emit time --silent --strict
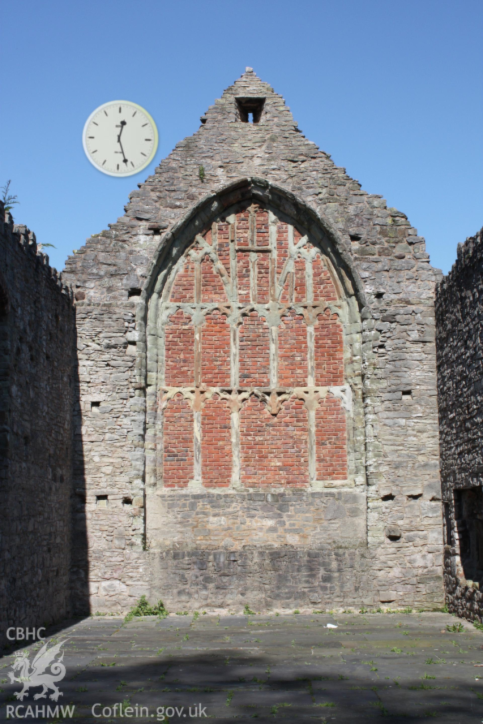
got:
12:27
